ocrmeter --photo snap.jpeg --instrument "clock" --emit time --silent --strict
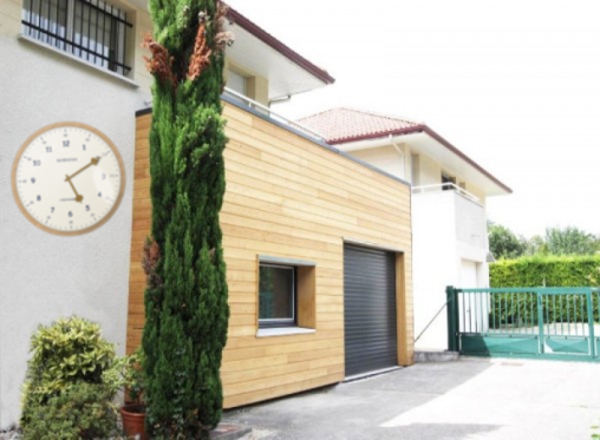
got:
5:10
